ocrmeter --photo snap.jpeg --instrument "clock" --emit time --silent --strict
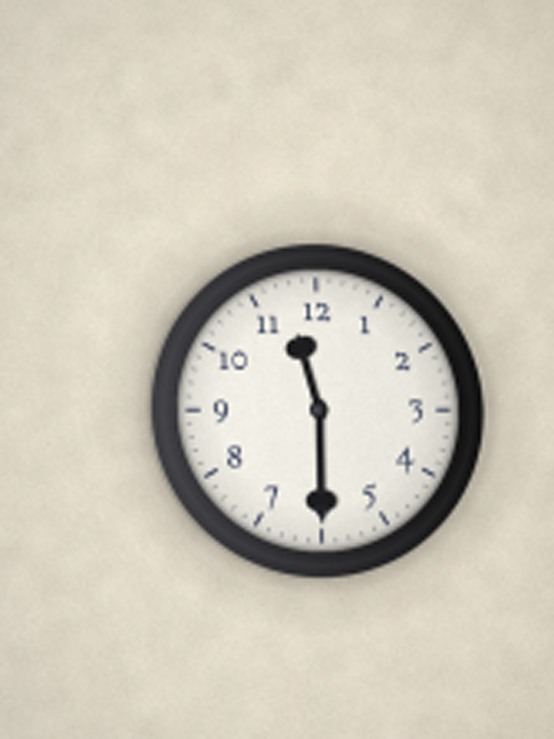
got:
11:30
